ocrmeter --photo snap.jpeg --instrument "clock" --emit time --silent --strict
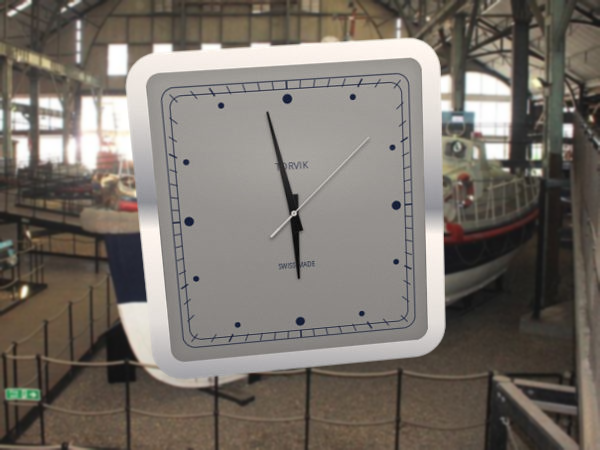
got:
5:58:08
